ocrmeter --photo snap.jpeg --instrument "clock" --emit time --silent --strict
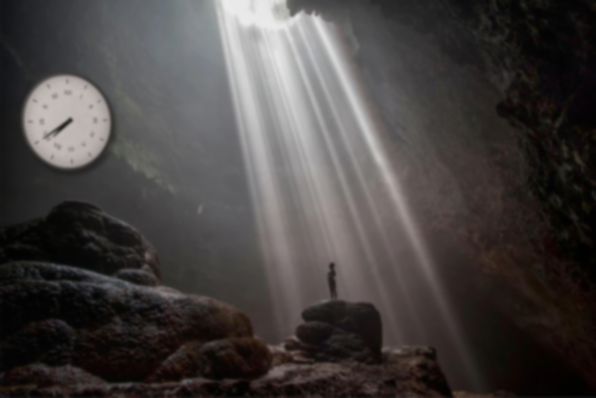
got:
7:40
